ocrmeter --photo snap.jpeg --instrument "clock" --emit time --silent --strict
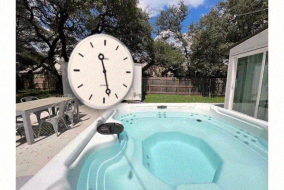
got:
11:28
